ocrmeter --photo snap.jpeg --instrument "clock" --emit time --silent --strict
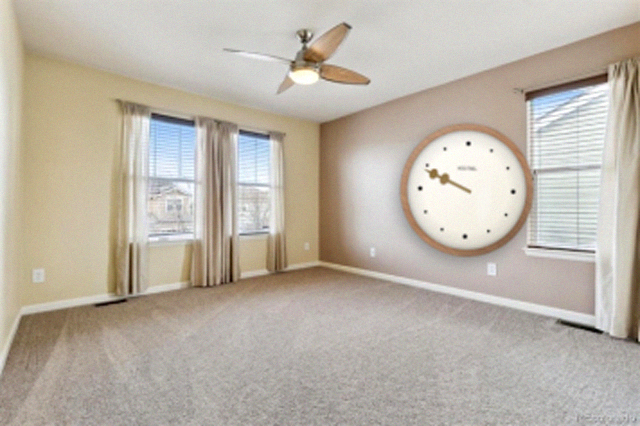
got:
9:49
